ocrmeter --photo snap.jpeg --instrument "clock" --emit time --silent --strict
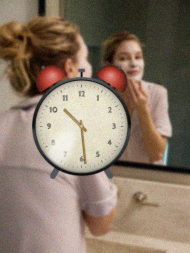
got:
10:29
